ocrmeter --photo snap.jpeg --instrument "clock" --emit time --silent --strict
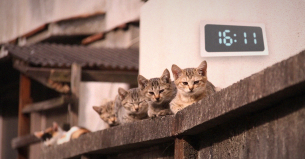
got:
16:11
